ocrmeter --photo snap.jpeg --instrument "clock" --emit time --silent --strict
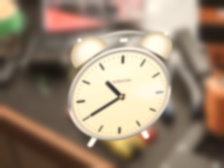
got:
10:40
